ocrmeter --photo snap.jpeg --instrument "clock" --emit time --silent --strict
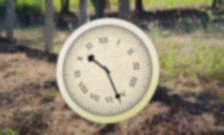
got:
10:27
